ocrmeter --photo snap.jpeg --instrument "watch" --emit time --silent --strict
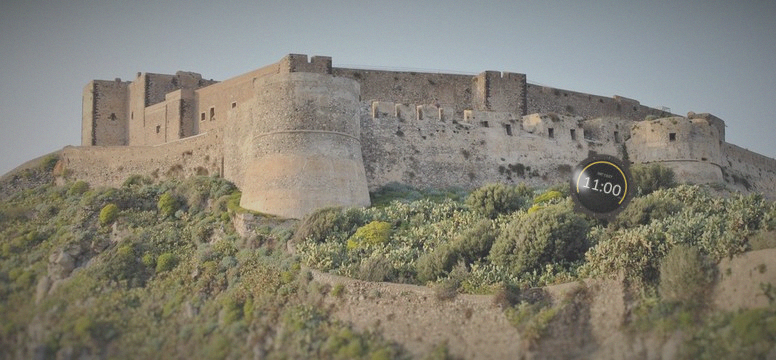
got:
11:00
